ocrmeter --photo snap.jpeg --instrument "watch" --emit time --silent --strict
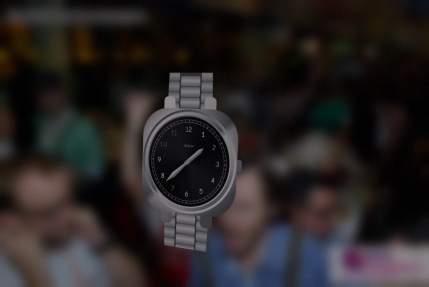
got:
1:38
